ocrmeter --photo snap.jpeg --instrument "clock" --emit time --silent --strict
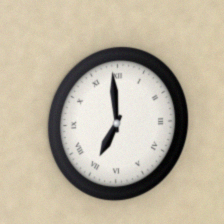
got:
6:59
